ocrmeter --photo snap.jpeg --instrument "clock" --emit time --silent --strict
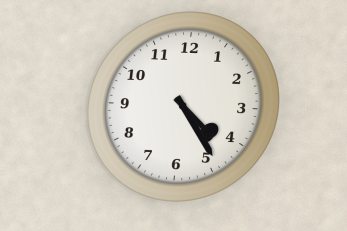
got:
4:24
